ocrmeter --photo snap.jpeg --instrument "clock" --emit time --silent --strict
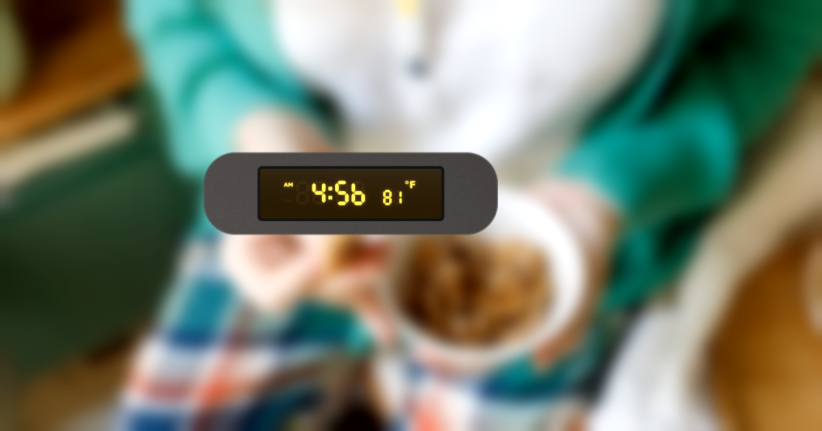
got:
4:56
